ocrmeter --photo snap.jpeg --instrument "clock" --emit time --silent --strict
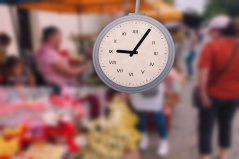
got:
9:05
